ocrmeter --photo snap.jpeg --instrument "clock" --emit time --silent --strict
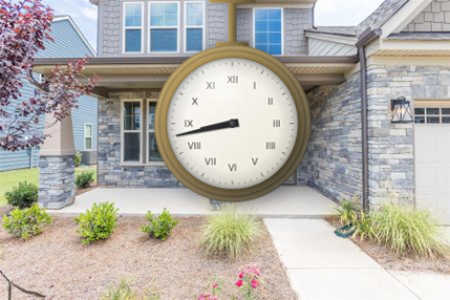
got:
8:43
